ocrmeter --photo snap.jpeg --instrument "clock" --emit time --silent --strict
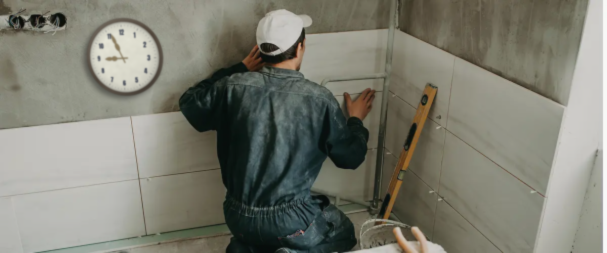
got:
8:56
